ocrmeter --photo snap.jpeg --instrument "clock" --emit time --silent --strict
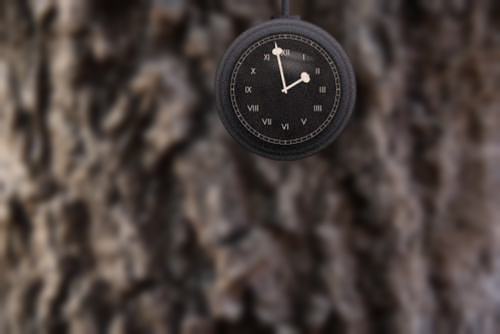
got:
1:58
